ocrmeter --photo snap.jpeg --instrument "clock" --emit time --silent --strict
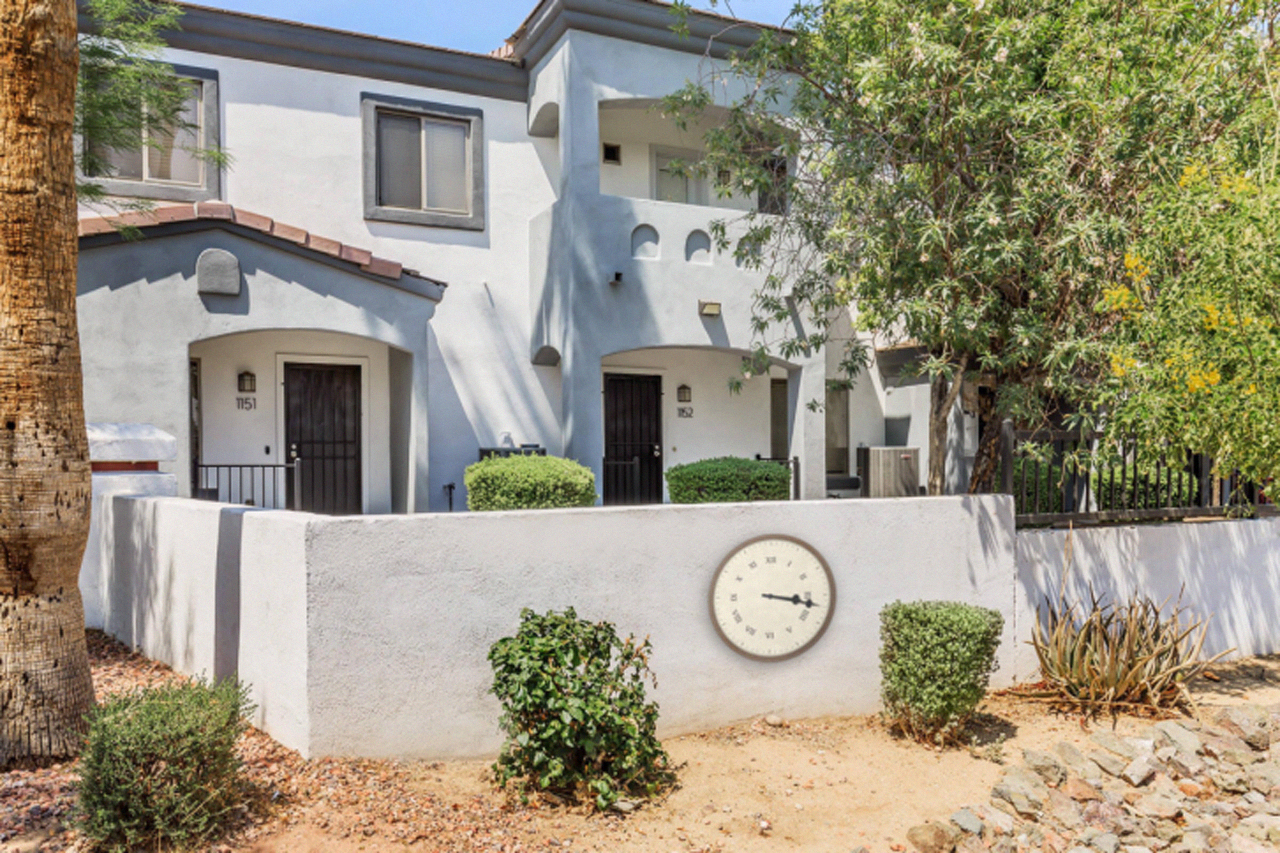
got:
3:17
